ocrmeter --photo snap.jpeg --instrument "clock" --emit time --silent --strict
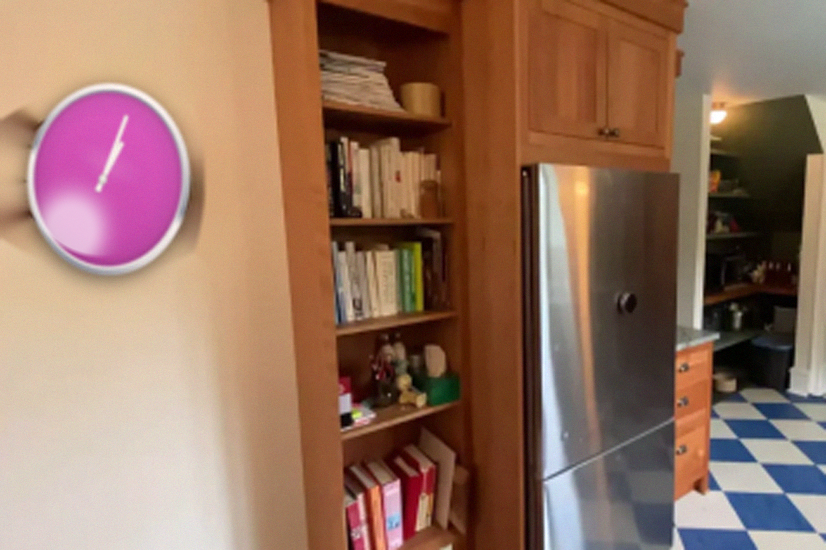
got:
1:04
